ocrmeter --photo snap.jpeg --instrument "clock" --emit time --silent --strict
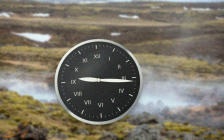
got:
9:16
